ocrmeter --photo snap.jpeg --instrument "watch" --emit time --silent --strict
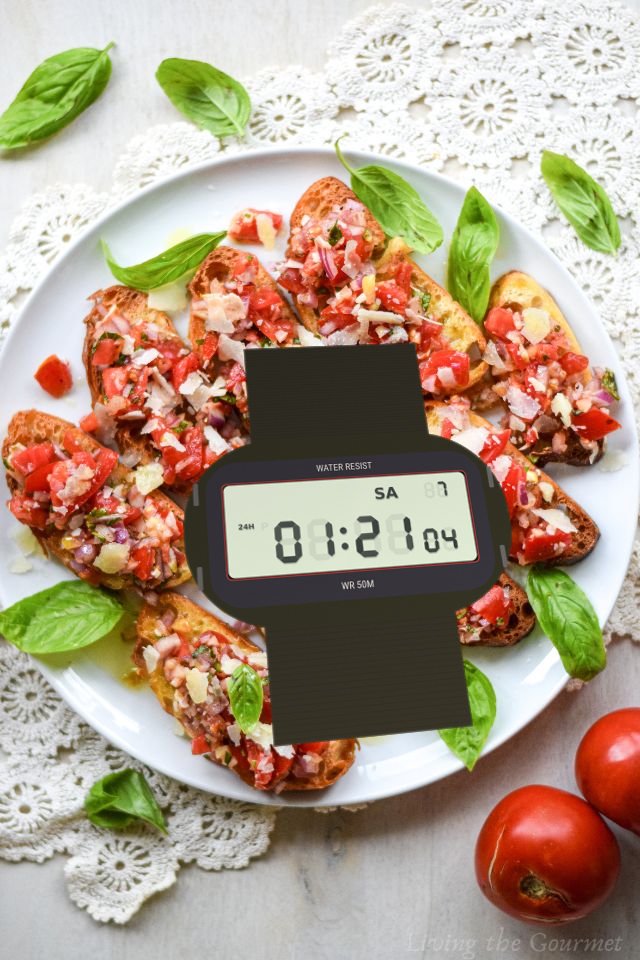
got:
1:21:04
